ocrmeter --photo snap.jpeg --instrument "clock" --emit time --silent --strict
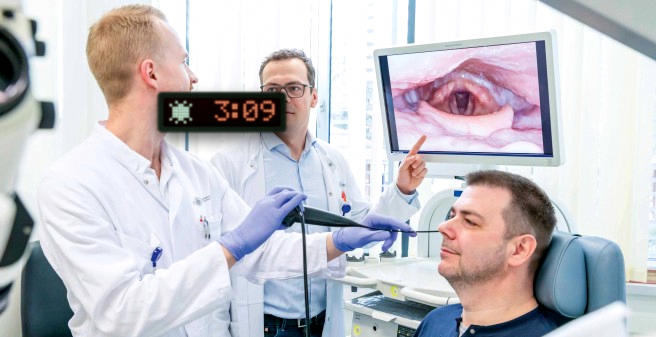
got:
3:09
